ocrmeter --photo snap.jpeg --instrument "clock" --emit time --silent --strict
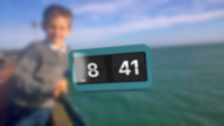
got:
8:41
